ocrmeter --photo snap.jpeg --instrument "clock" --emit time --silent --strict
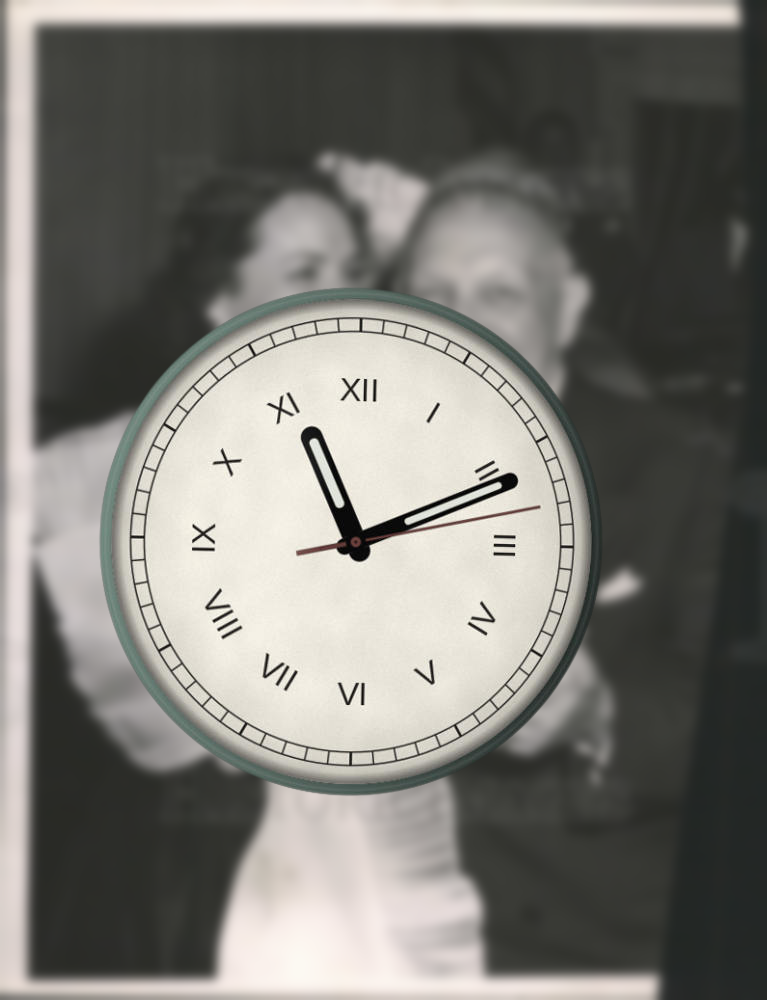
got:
11:11:13
